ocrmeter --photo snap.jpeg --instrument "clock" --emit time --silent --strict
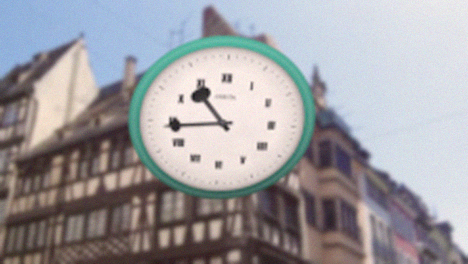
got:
10:44
